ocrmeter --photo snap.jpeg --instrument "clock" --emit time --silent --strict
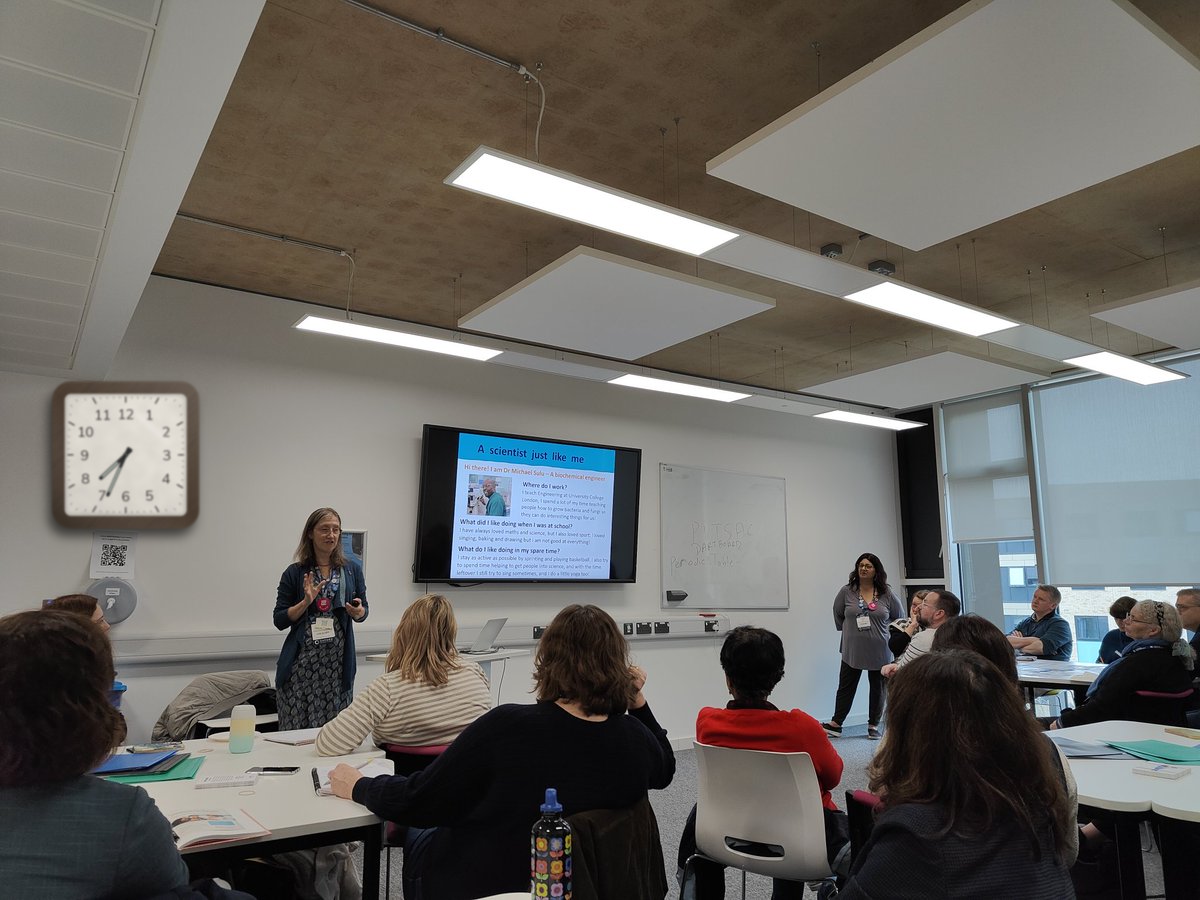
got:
7:34
